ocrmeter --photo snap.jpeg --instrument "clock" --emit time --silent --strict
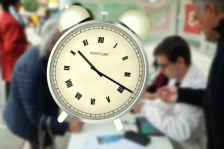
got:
10:19
